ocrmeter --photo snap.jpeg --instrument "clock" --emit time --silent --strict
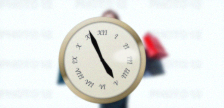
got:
4:56
